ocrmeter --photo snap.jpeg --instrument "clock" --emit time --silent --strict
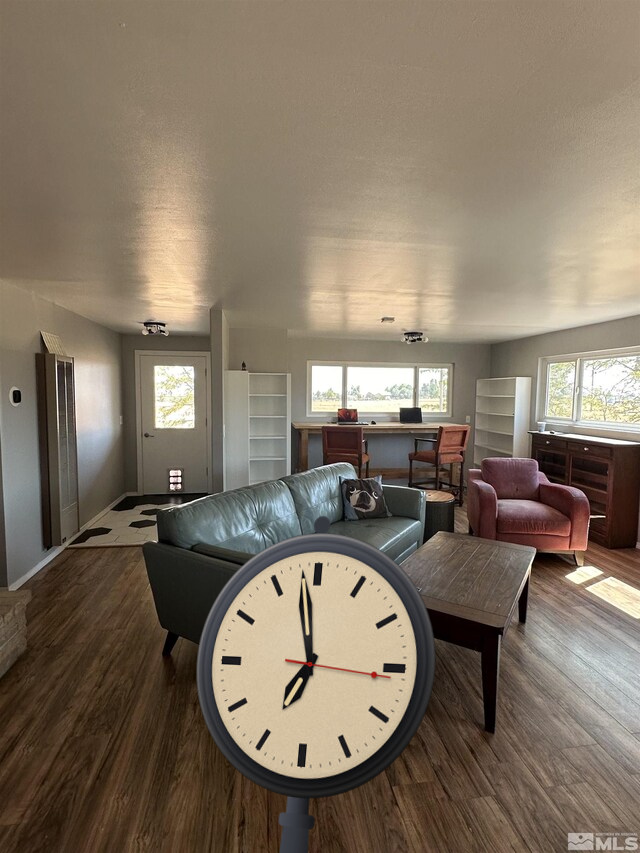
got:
6:58:16
